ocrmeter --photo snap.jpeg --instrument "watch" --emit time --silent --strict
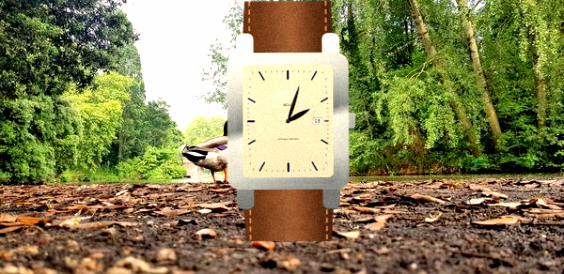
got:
2:03
